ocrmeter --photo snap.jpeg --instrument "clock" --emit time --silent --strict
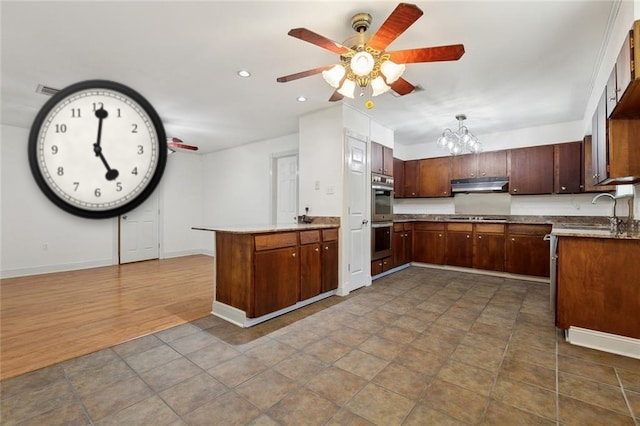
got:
5:01
